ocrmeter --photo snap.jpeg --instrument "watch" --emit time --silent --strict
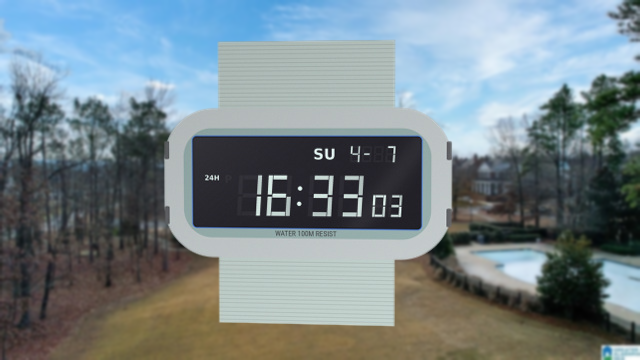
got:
16:33:03
